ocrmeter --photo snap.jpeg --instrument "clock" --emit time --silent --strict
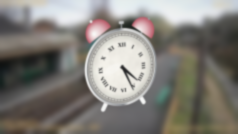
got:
4:26
